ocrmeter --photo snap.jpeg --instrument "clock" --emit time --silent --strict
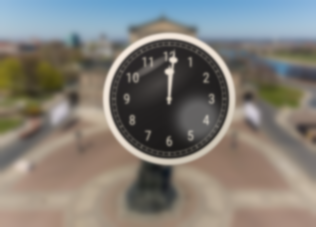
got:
12:01
